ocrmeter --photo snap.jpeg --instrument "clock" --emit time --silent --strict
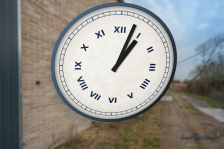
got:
1:03
